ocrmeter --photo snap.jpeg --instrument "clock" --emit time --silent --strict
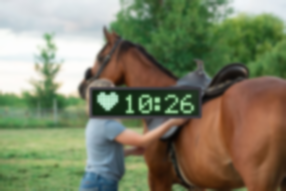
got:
10:26
